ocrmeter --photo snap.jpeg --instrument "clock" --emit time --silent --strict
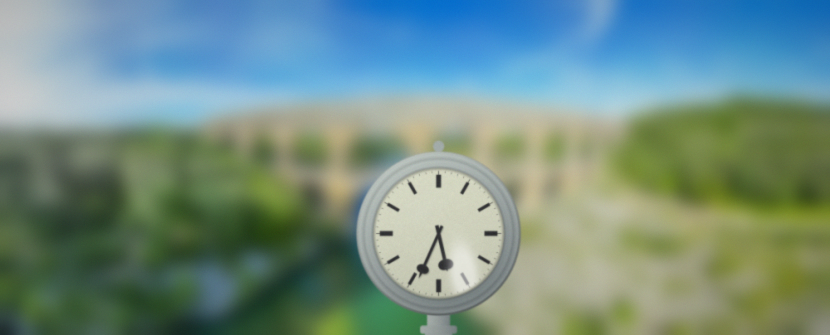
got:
5:34
